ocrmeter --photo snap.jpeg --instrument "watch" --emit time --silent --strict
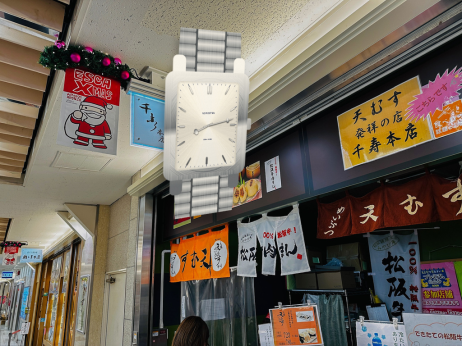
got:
8:13
